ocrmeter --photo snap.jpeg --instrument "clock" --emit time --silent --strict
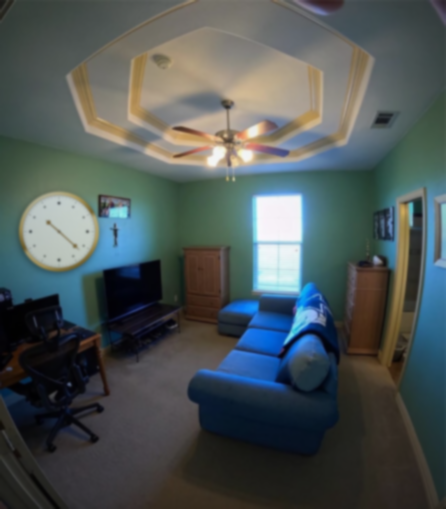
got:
10:22
